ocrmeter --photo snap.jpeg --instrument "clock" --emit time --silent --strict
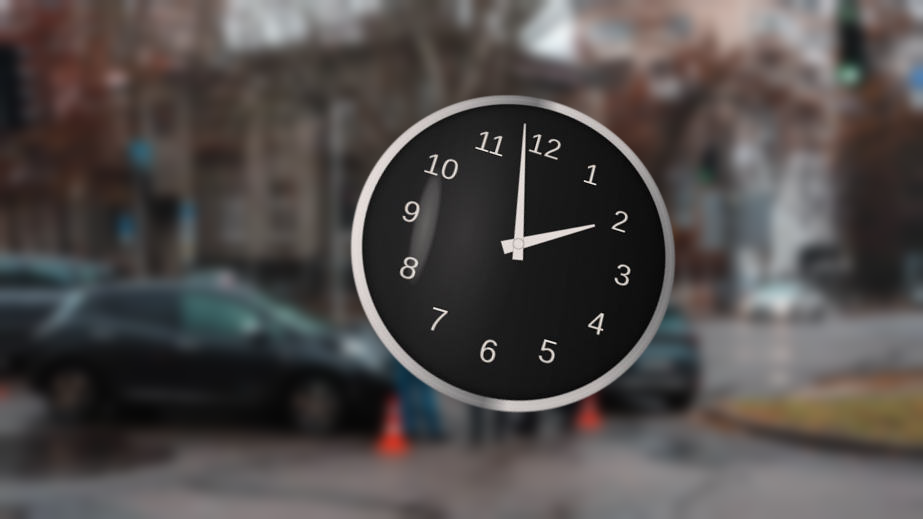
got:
1:58
